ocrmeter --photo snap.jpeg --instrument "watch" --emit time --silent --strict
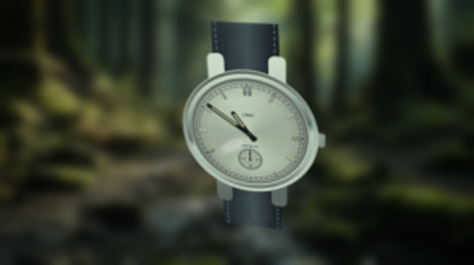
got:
10:51
